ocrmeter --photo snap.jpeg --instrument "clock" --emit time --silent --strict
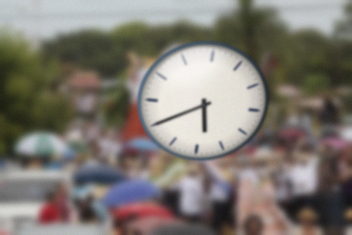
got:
5:40
